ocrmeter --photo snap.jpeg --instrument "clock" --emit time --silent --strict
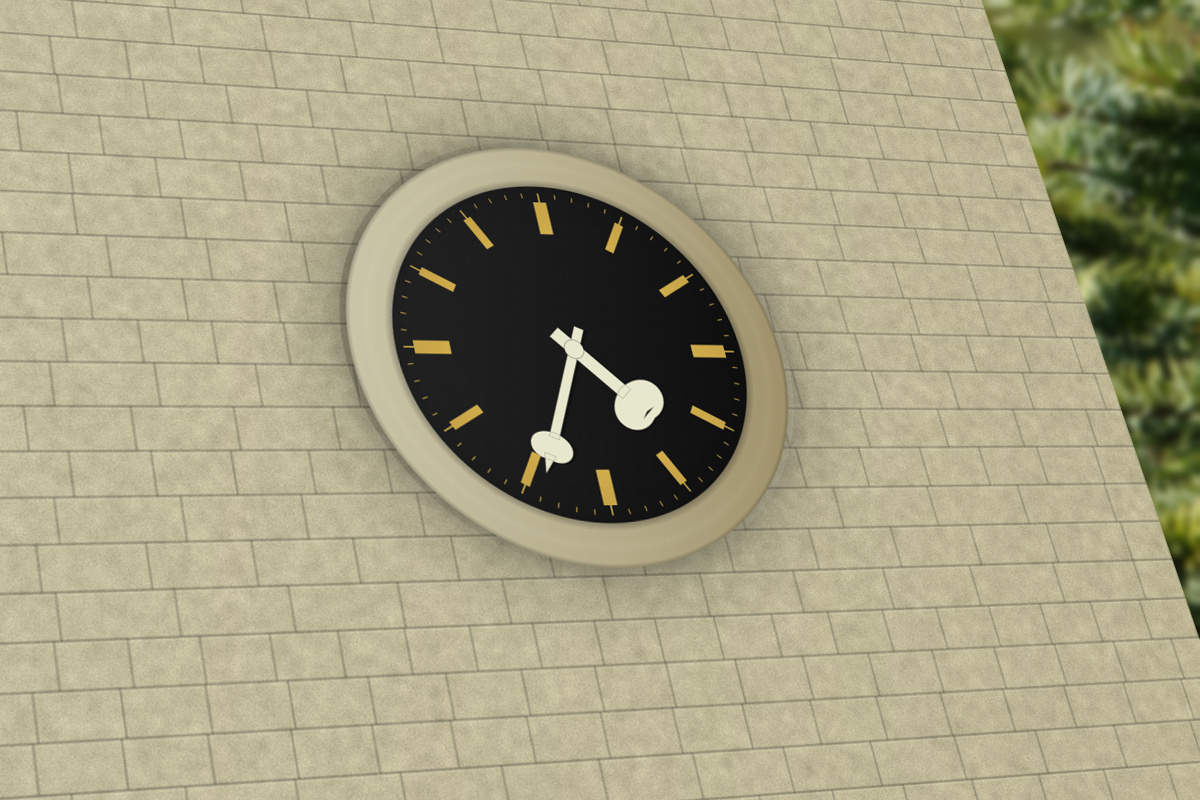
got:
4:34
